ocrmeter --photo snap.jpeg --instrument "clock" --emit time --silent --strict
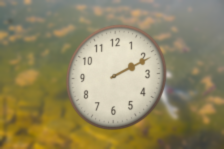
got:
2:11
